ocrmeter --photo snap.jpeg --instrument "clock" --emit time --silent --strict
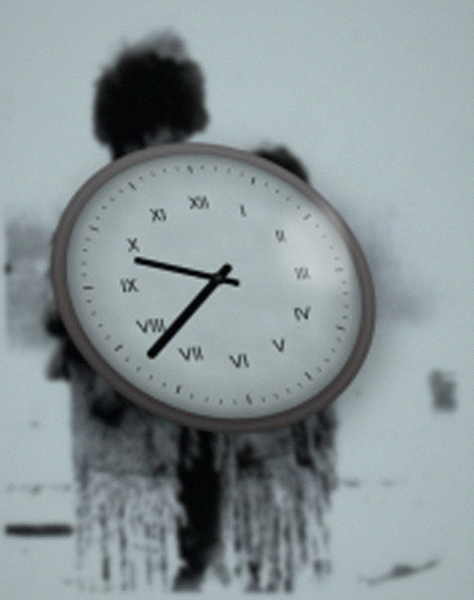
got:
9:38
